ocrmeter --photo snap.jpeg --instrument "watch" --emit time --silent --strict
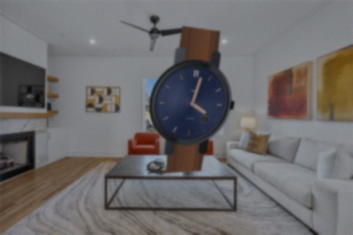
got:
4:02
